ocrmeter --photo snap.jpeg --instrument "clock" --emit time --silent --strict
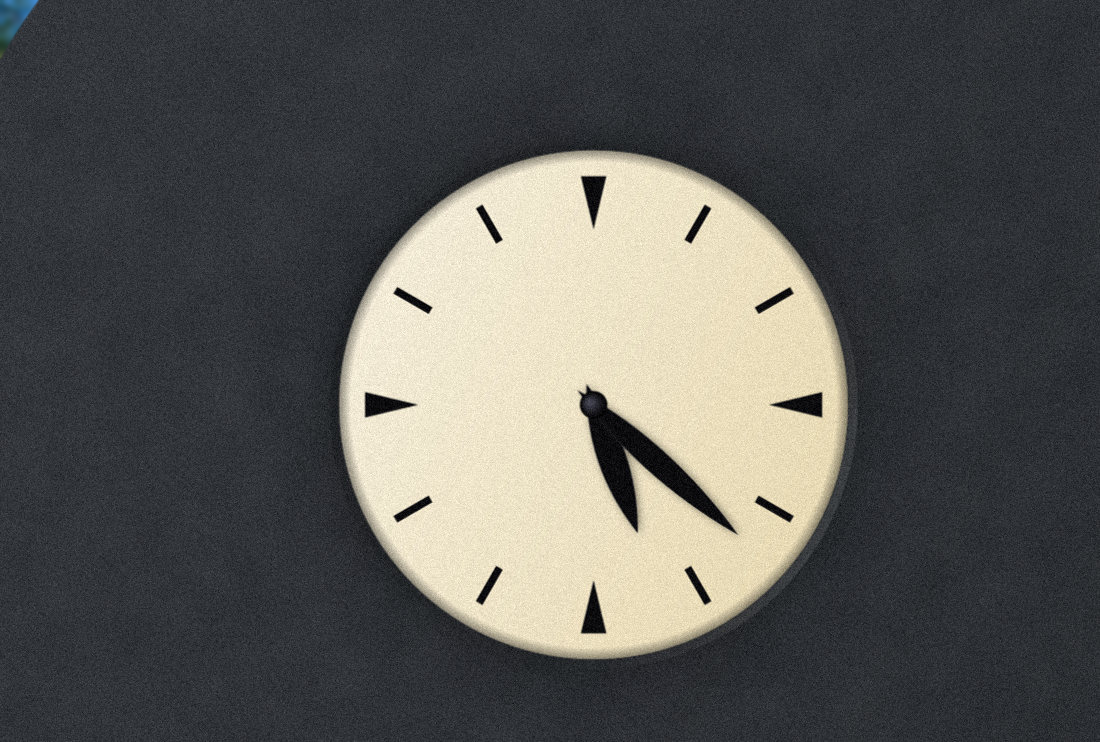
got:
5:22
